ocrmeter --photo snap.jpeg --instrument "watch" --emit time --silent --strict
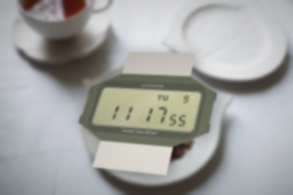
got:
11:17:55
